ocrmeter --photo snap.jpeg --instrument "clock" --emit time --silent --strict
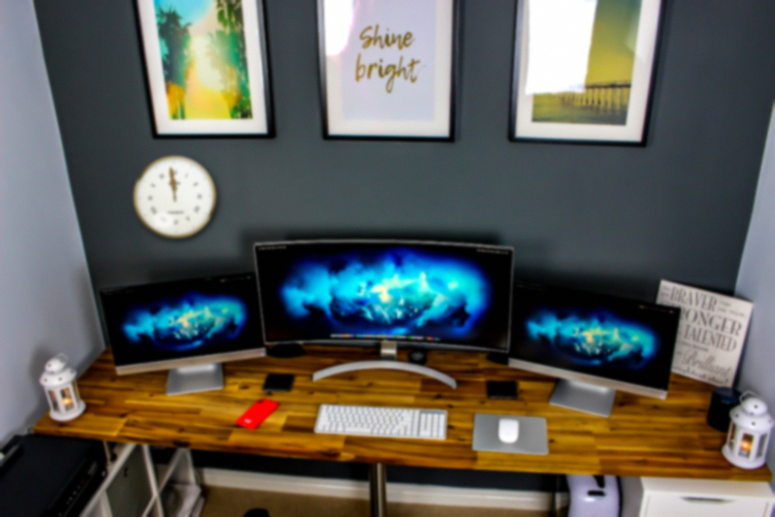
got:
11:59
